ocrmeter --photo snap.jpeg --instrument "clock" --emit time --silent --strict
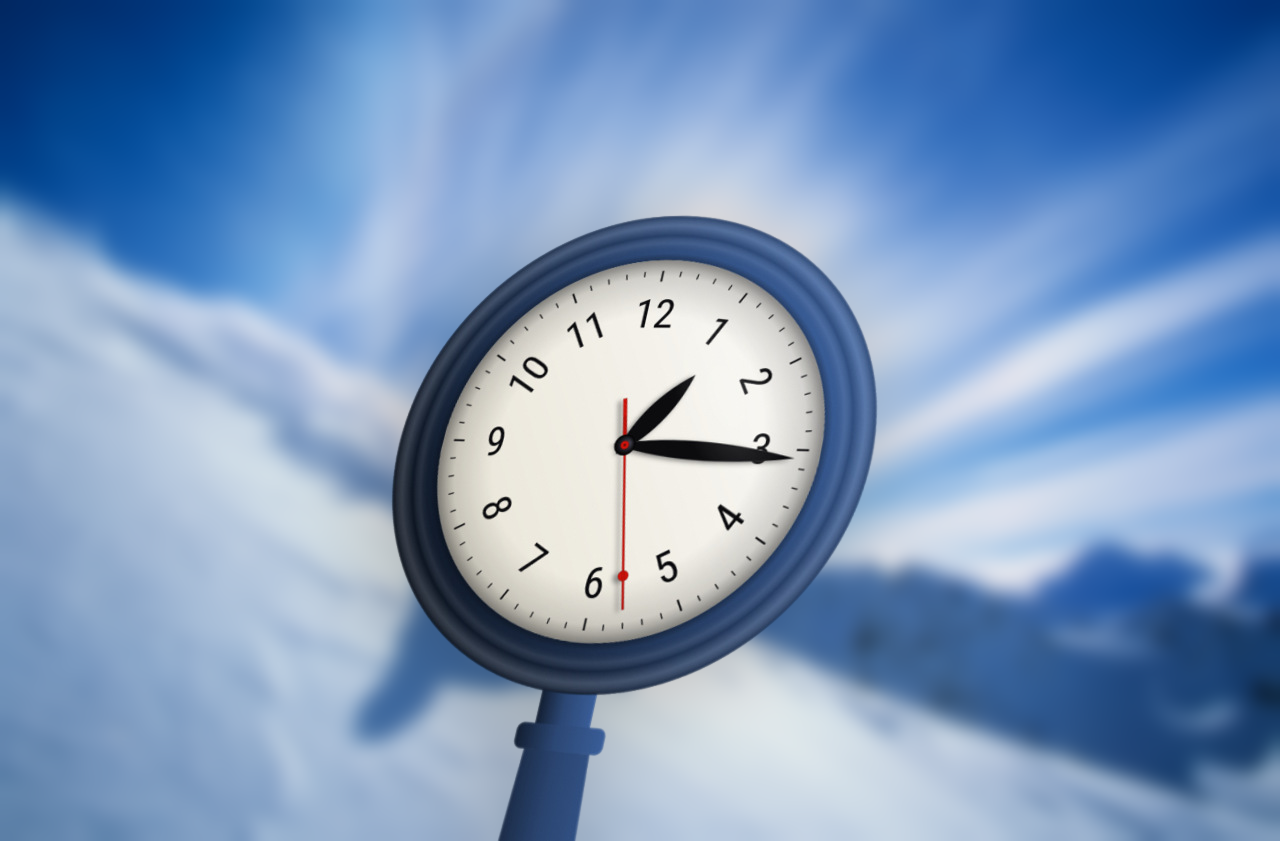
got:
1:15:28
